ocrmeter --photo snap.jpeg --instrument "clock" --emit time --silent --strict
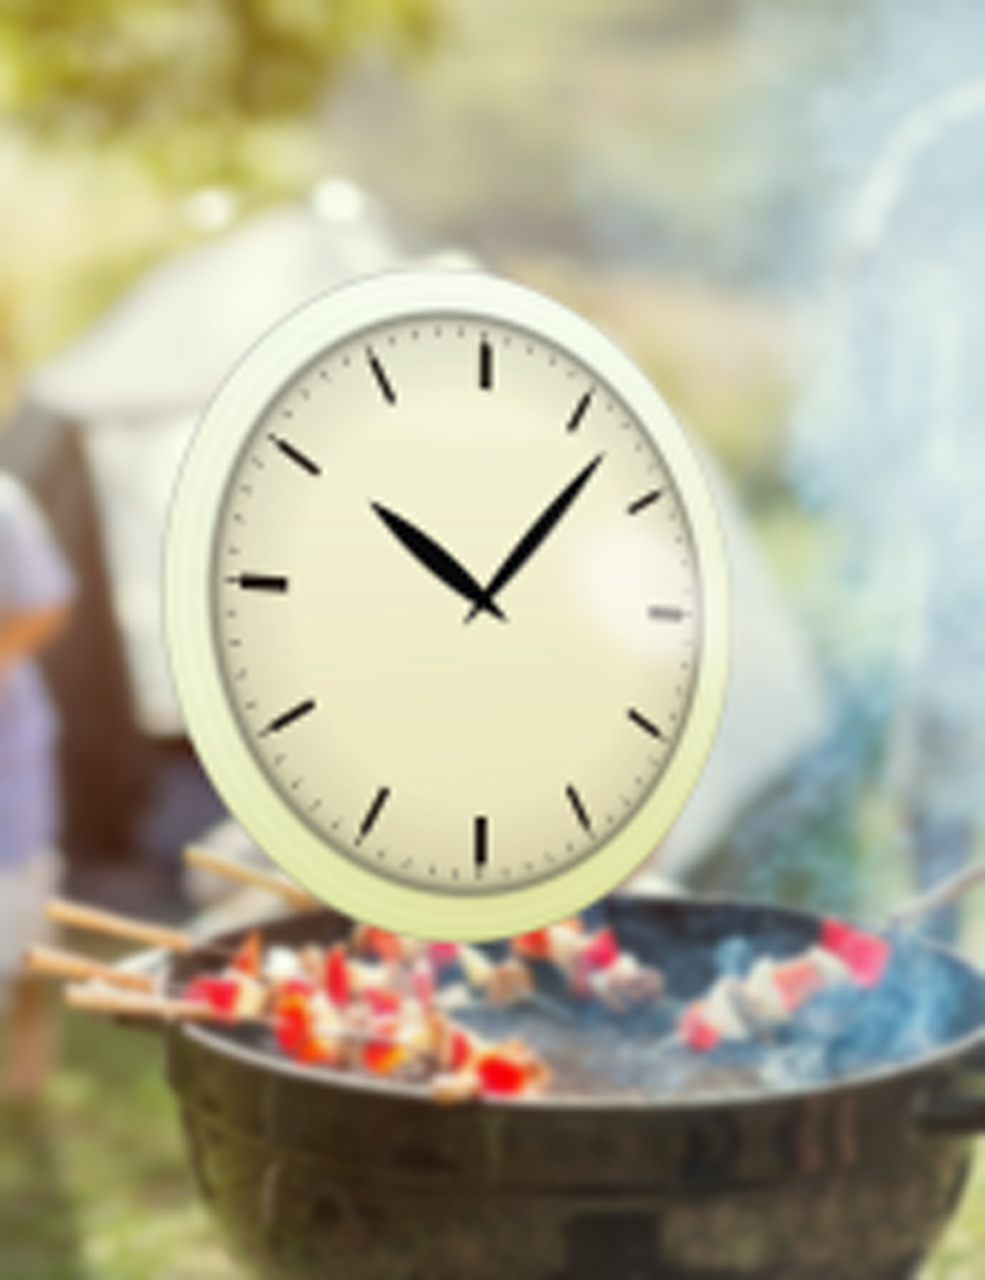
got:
10:07
